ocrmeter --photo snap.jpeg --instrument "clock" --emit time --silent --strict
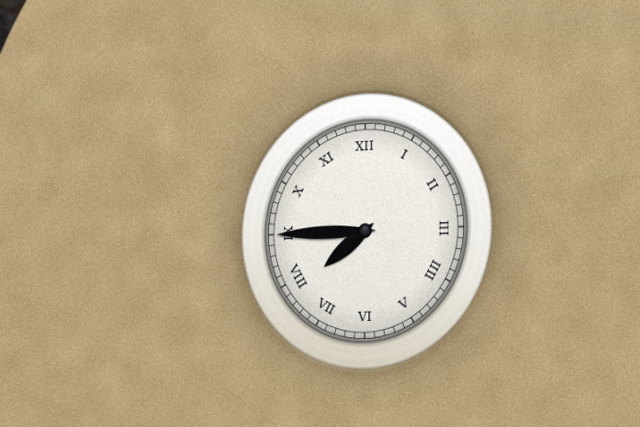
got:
7:45
